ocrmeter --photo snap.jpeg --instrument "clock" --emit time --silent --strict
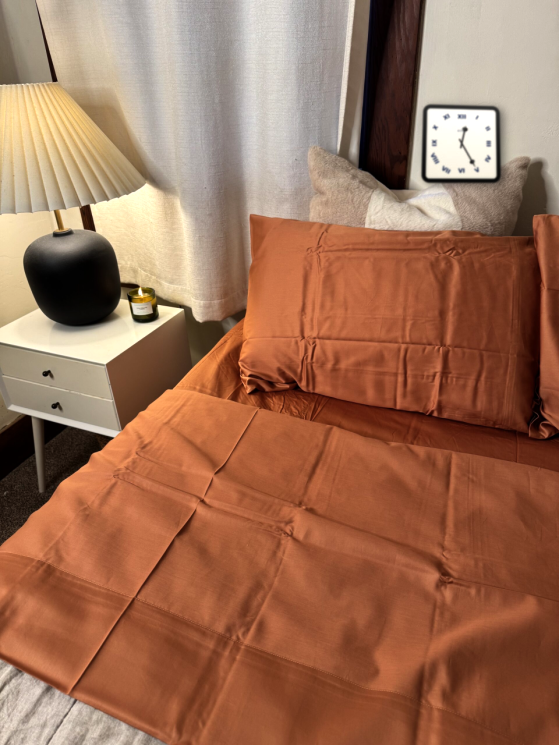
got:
12:25
